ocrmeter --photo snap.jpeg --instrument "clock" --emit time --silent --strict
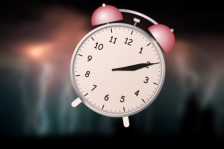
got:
2:10
